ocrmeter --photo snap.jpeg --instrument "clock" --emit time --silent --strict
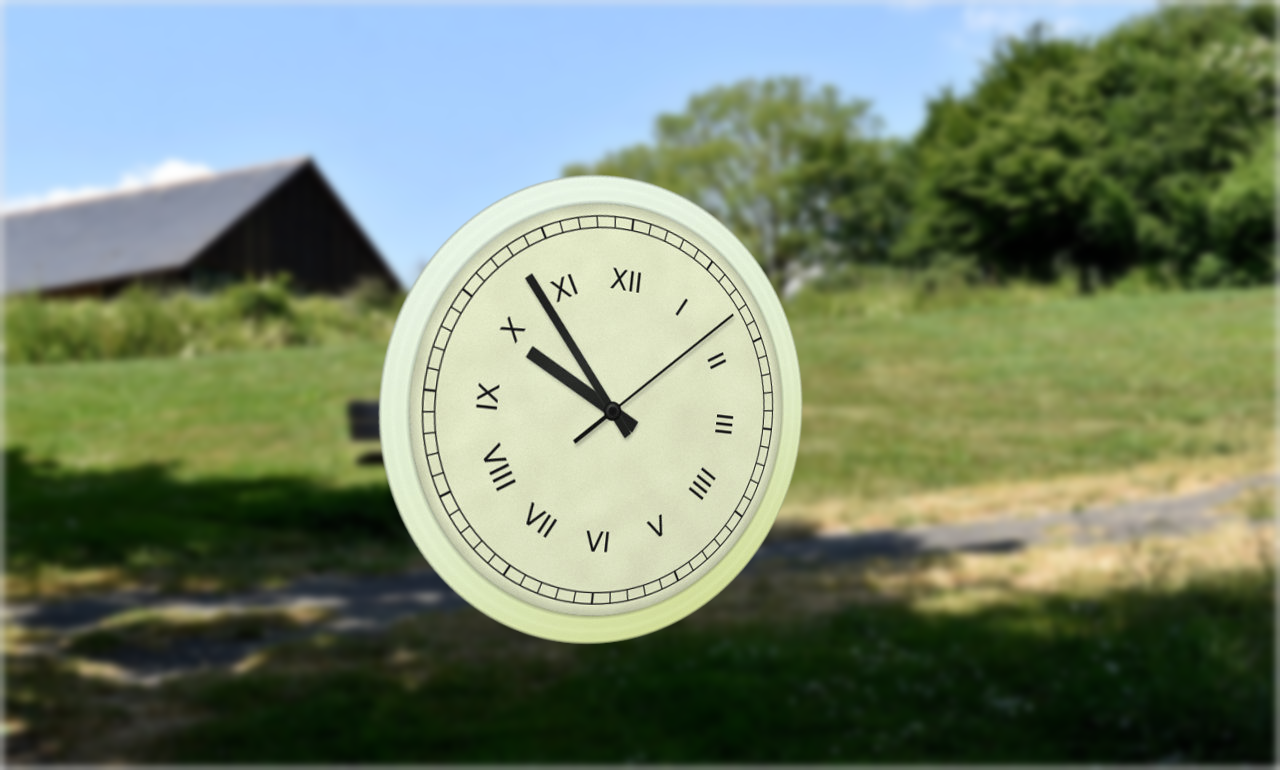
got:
9:53:08
